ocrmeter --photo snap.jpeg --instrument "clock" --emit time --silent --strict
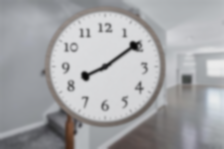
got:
8:09
